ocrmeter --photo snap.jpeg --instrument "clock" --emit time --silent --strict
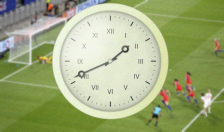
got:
1:41
